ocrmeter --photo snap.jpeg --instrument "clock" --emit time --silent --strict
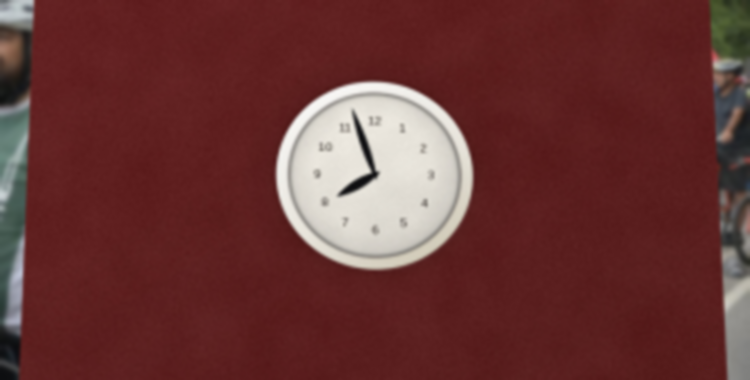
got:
7:57
